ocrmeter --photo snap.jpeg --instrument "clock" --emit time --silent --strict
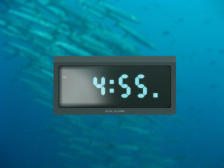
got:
4:55
